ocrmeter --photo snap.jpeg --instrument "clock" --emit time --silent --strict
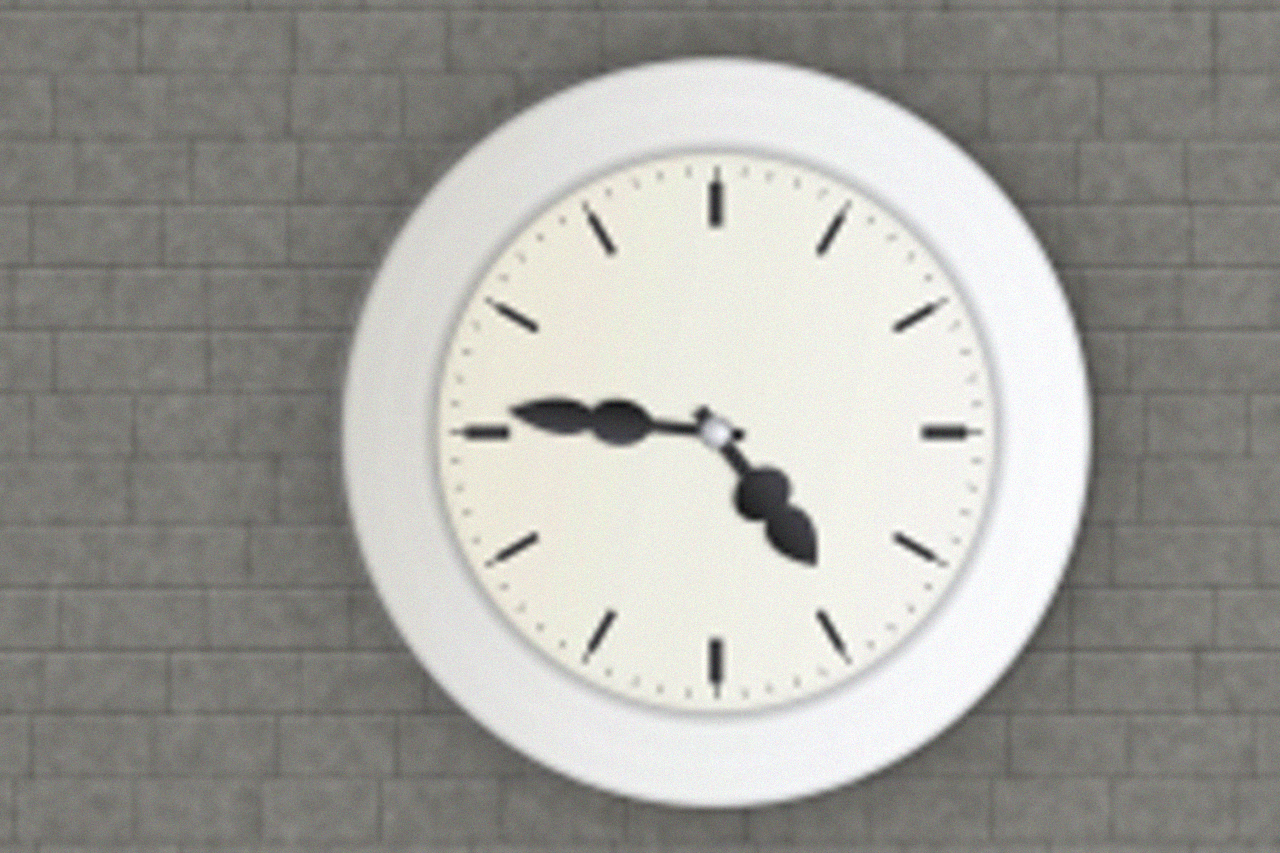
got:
4:46
